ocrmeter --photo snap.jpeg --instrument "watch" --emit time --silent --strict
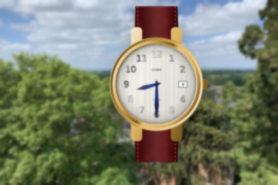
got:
8:30
